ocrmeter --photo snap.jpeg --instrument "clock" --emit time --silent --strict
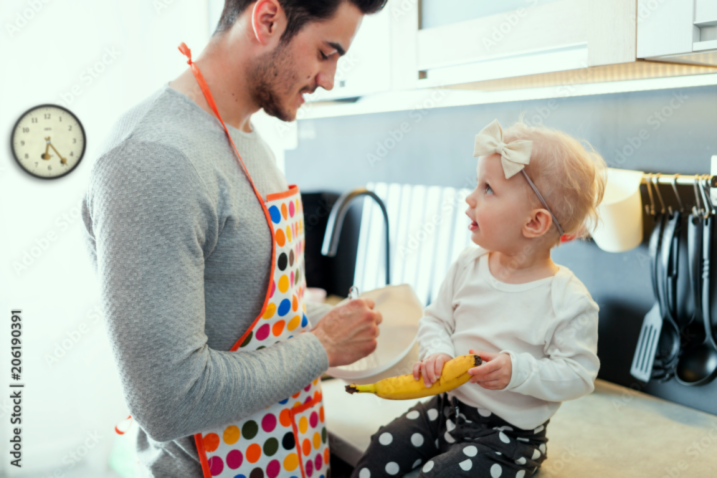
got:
6:24
